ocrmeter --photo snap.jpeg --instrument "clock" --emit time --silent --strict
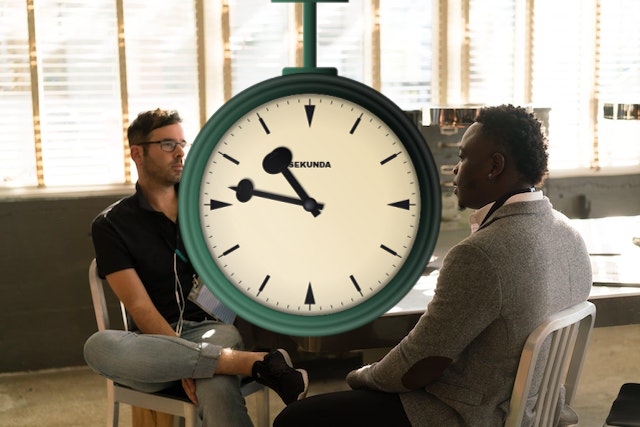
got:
10:47
